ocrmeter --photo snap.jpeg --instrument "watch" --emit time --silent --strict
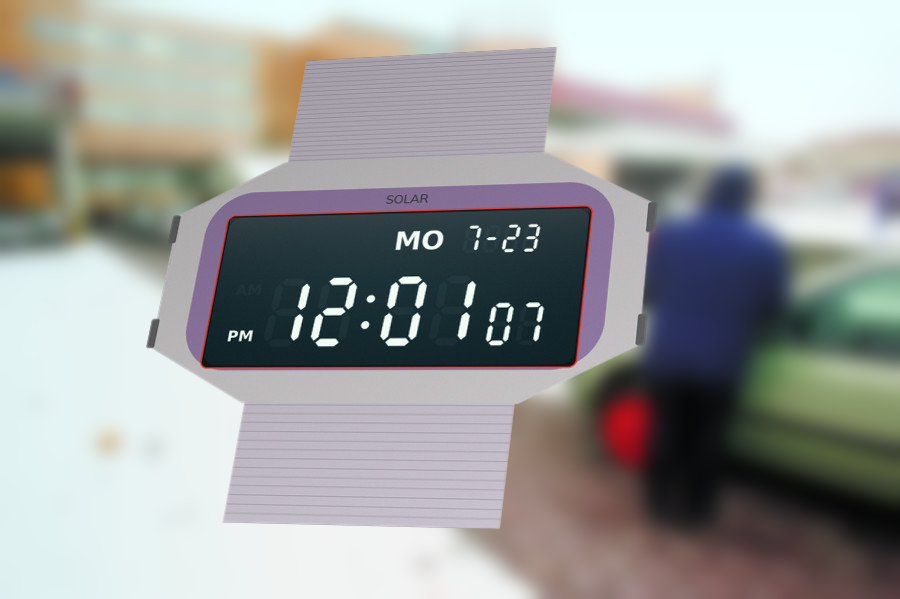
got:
12:01:07
